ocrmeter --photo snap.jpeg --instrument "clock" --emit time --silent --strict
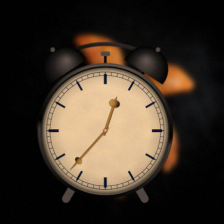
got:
12:37
